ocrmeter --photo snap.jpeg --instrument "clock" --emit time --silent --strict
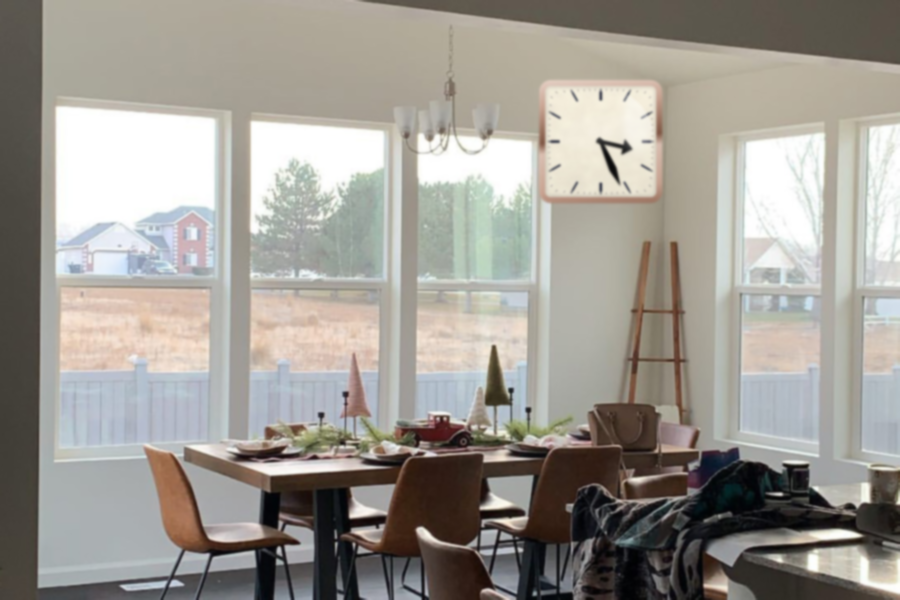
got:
3:26
